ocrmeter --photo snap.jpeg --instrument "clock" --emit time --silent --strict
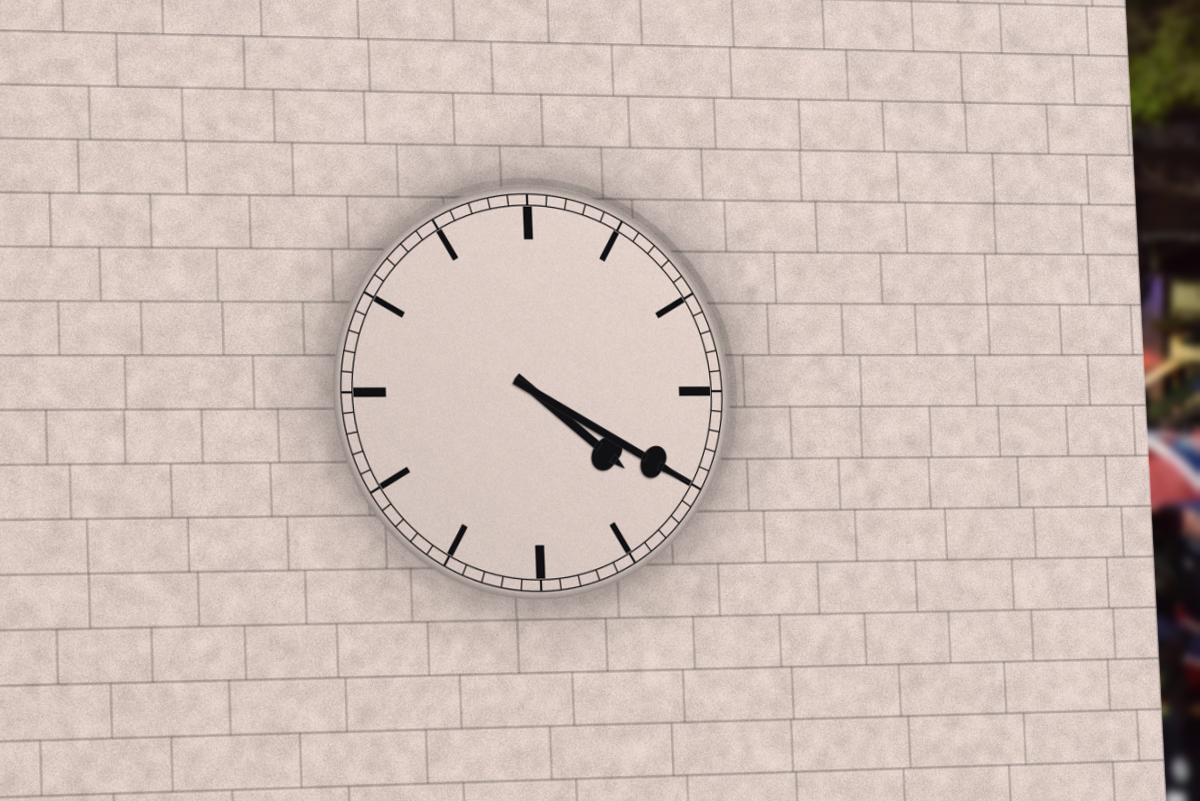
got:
4:20
